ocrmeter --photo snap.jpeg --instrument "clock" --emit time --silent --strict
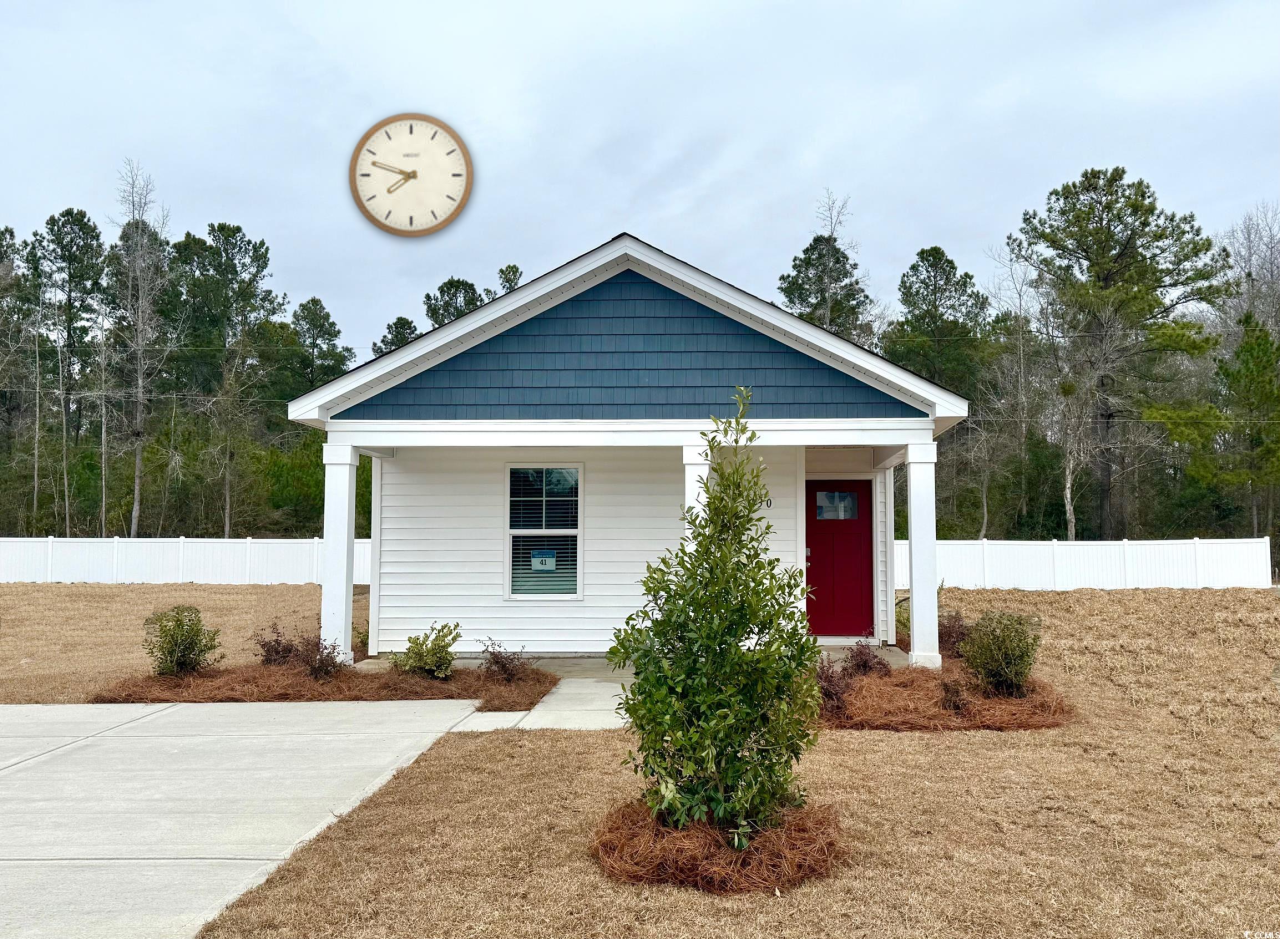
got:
7:48
